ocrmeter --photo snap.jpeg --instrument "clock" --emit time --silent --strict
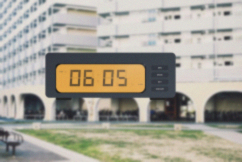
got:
6:05
